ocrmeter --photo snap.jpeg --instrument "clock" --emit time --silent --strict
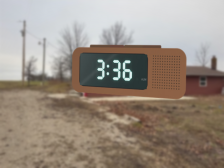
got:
3:36
